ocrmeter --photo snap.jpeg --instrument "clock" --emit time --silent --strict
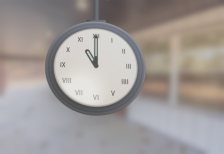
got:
11:00
